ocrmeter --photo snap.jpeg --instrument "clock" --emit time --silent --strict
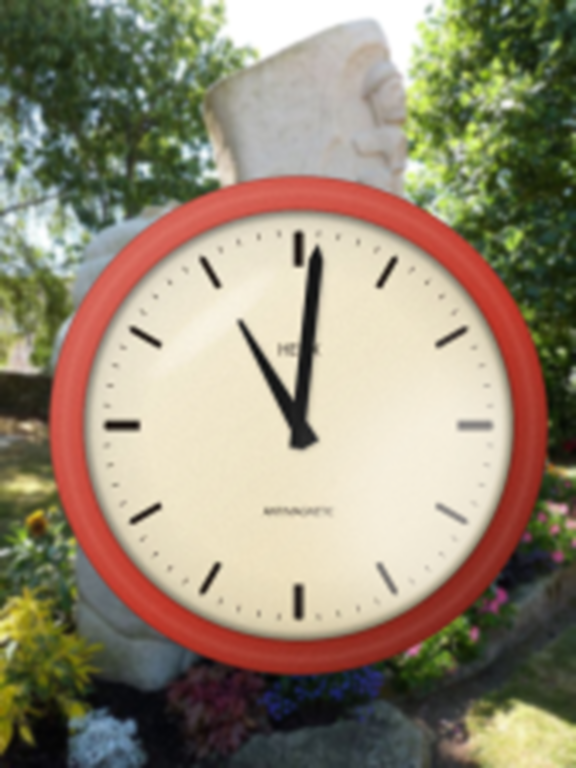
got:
11:01
